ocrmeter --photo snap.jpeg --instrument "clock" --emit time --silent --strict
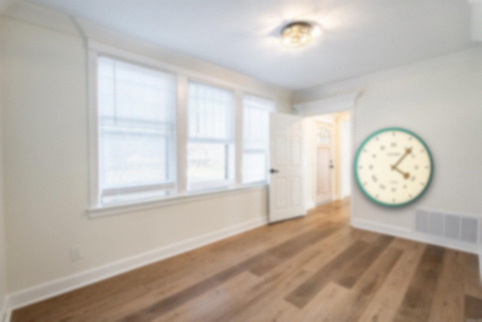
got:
4:07
